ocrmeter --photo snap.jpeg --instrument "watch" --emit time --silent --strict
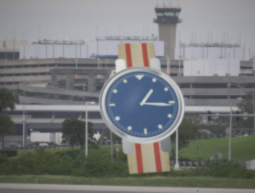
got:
1:16
